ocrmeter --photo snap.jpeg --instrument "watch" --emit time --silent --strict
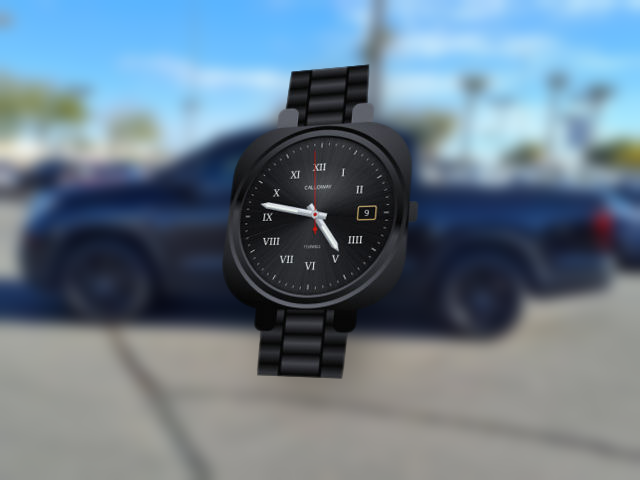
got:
4:46:59
